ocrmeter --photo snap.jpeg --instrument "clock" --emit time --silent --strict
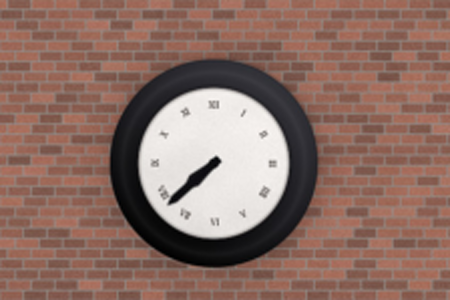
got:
7:38
